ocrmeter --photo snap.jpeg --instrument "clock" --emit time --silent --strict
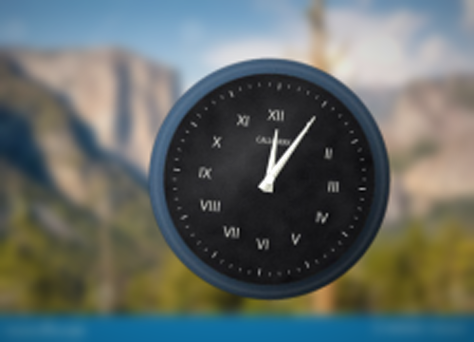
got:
12:05
